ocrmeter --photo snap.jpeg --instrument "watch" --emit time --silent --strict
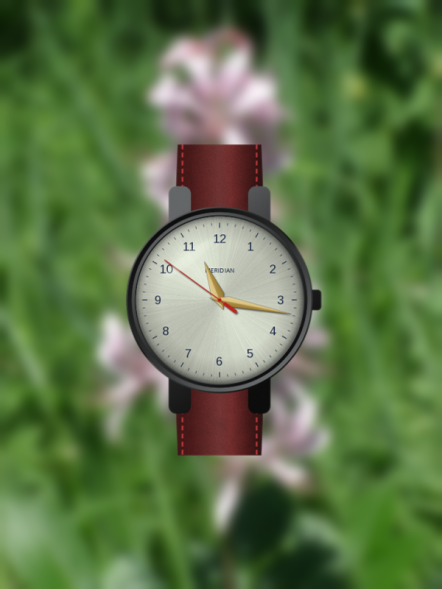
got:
11:16:51
